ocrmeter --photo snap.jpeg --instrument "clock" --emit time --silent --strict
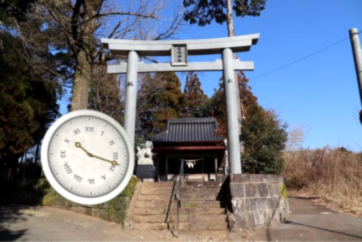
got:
10:18
